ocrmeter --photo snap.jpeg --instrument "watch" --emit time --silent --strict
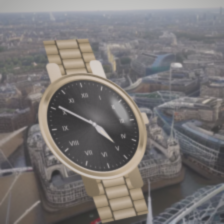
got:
4:51
